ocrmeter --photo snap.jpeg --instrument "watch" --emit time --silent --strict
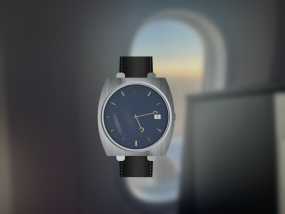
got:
5:13
